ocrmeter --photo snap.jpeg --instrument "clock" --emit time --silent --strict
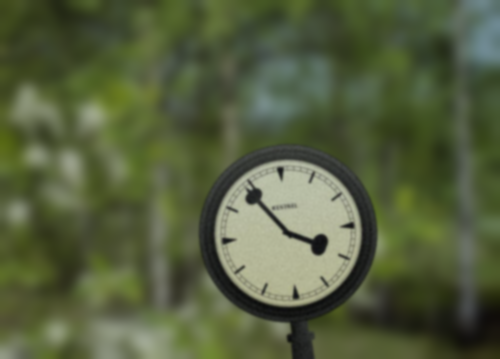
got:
3:54
